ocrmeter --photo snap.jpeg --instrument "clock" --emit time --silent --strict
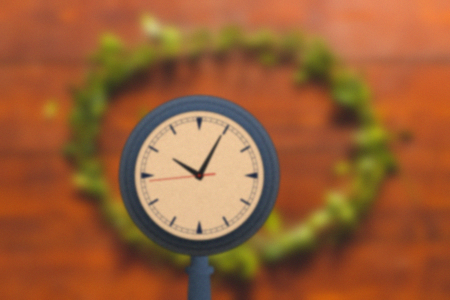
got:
10:04:44
